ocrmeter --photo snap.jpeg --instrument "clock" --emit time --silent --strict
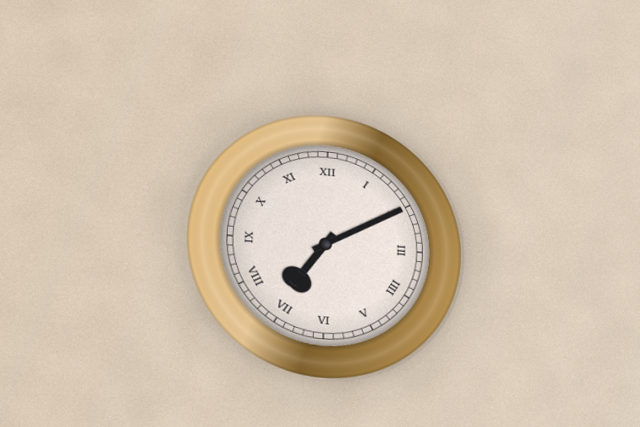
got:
7:10
